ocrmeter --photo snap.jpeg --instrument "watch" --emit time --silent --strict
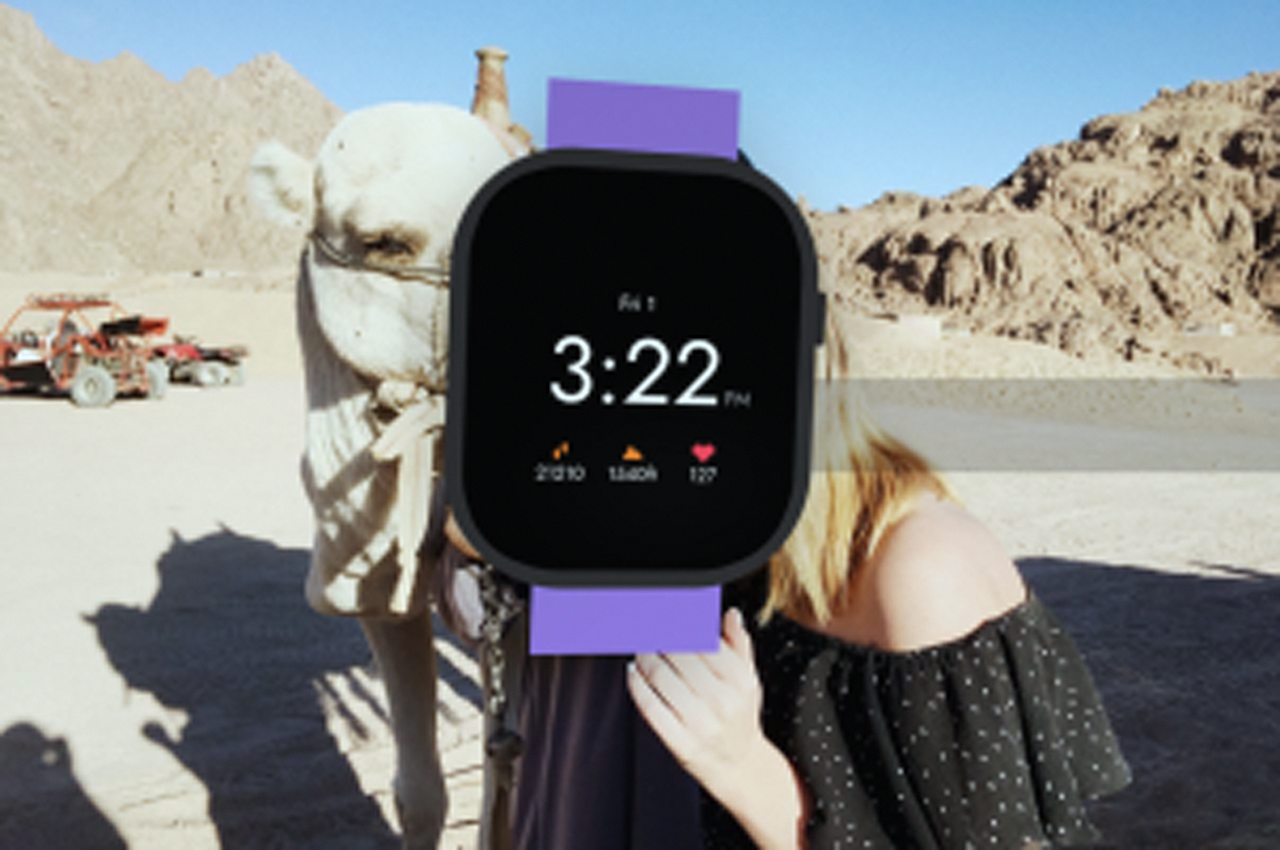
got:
3:22
